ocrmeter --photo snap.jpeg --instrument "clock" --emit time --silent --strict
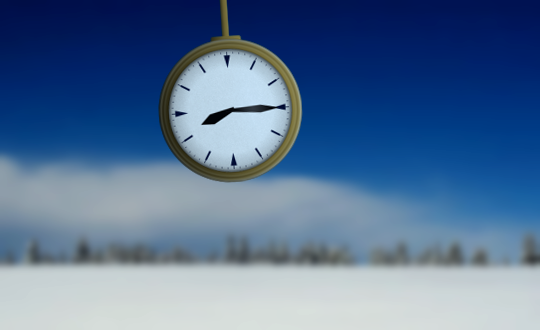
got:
8:15
